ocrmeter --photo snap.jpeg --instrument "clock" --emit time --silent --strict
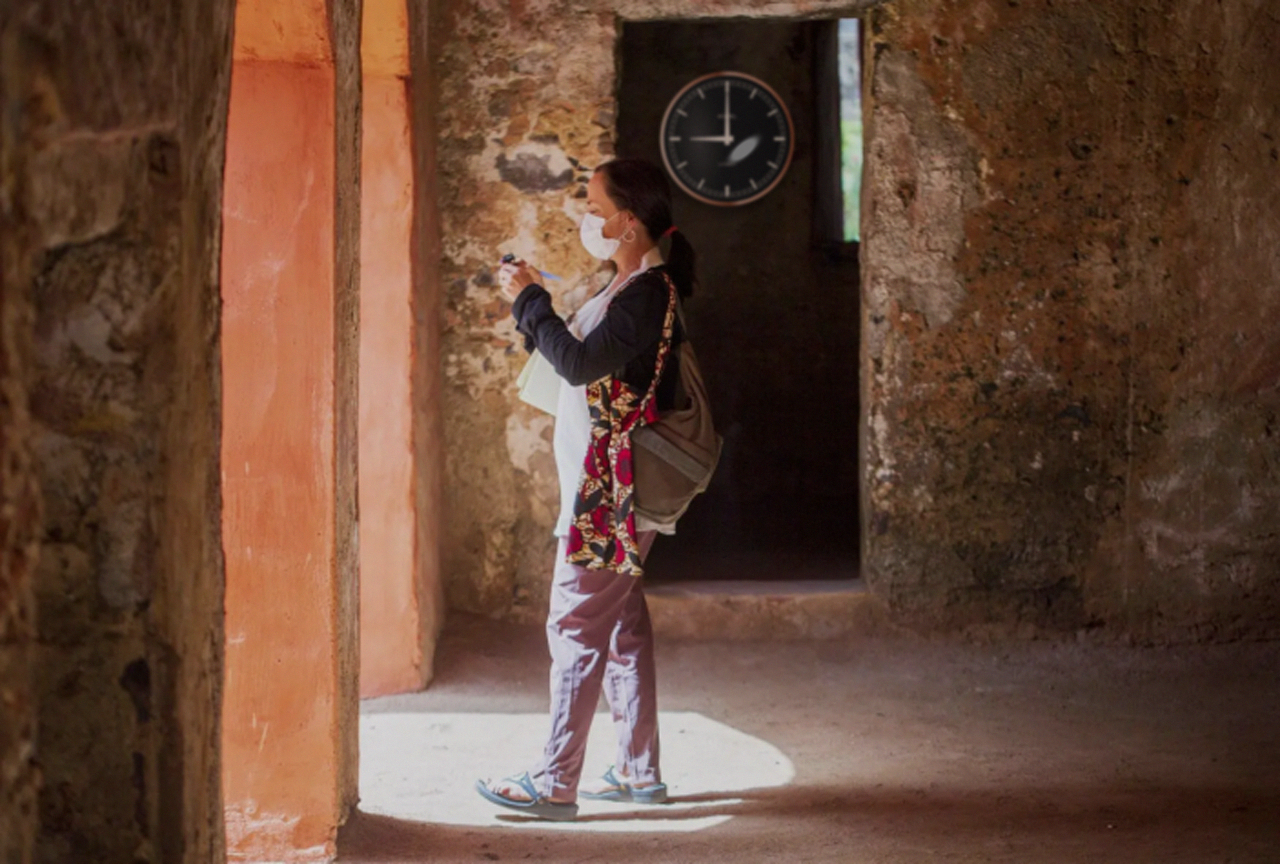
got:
9:00
